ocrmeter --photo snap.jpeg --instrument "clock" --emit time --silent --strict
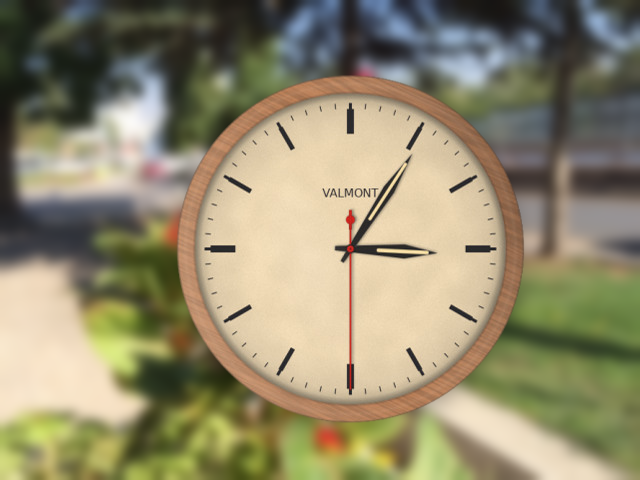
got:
3:05:30
